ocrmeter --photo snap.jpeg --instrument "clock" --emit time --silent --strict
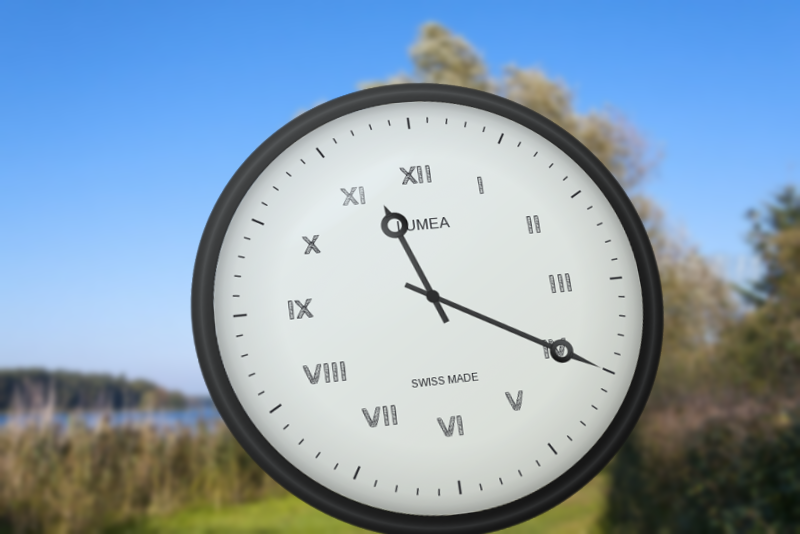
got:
11:20
